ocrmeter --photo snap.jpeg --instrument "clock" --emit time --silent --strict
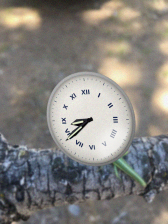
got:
8:39
